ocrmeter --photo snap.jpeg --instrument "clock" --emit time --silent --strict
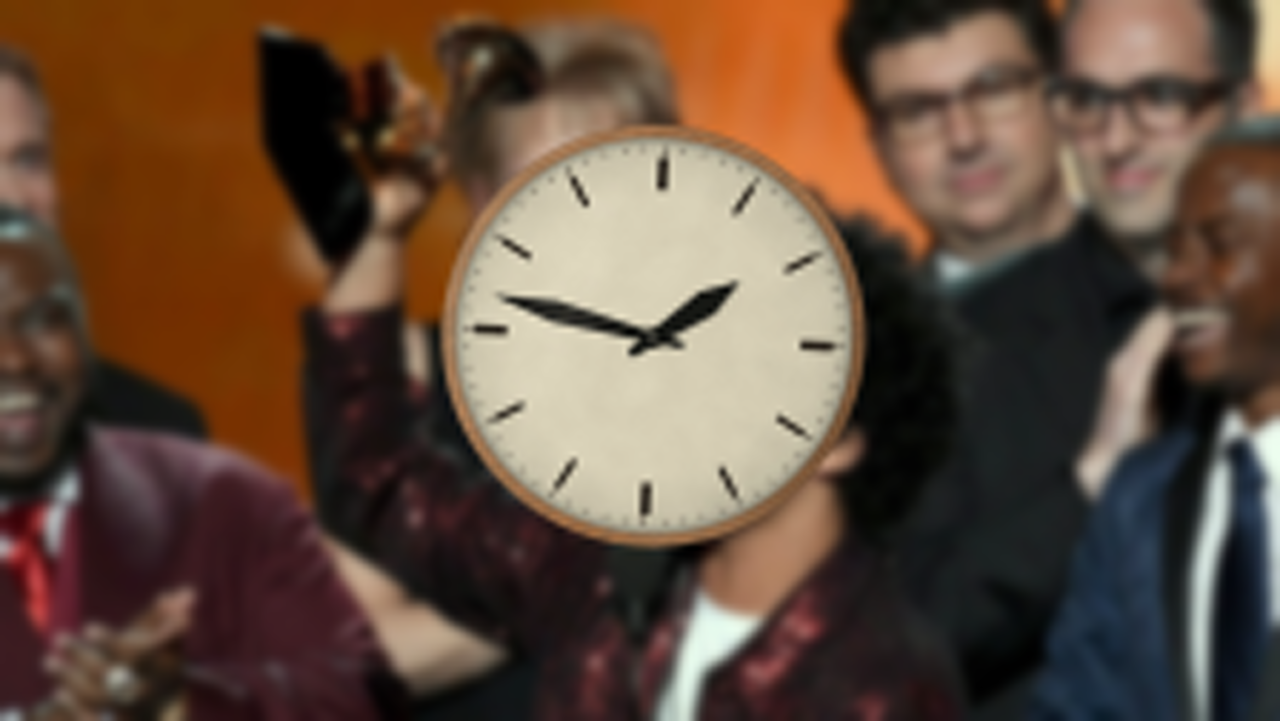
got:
1:47
